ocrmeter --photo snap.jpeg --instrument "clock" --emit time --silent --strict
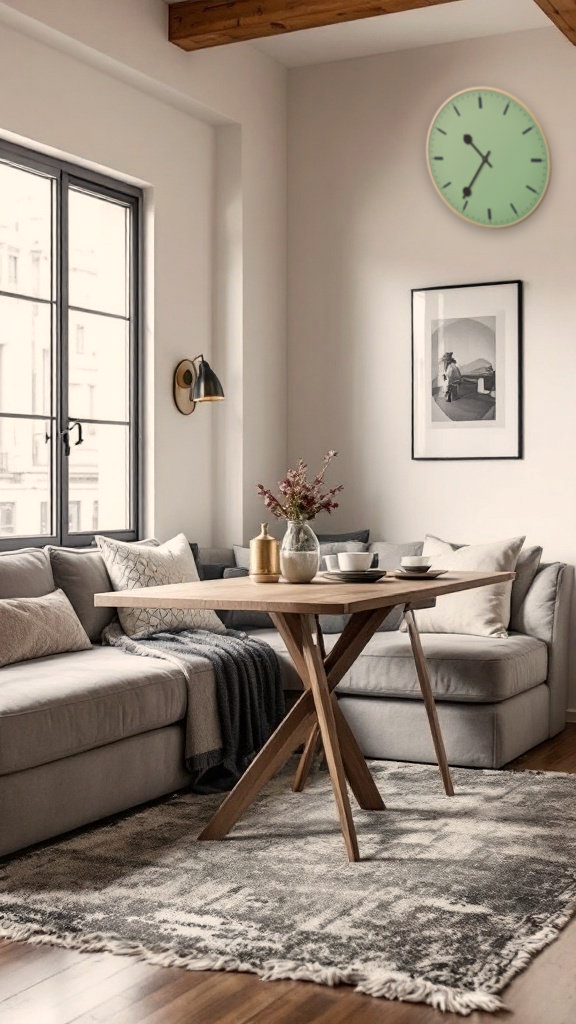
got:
10:36
